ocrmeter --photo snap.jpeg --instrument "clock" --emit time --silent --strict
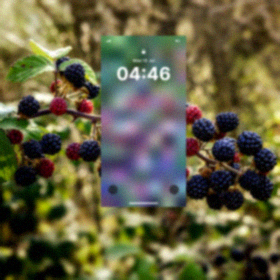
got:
4:46
